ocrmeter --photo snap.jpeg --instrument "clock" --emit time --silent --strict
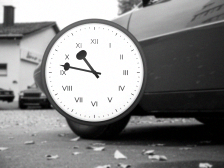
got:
10:47
